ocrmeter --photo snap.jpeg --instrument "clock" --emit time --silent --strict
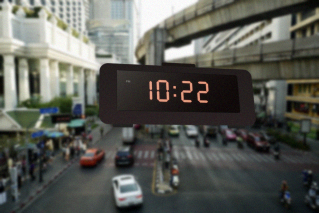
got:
10:22
